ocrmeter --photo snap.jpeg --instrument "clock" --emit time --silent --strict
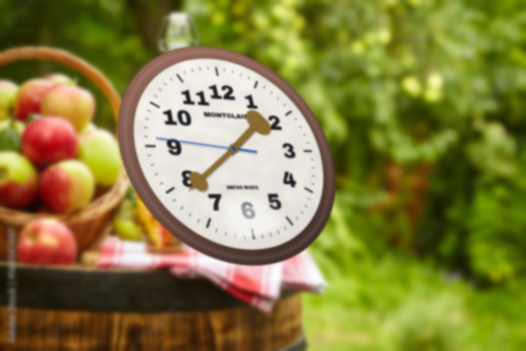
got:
1:38:46
